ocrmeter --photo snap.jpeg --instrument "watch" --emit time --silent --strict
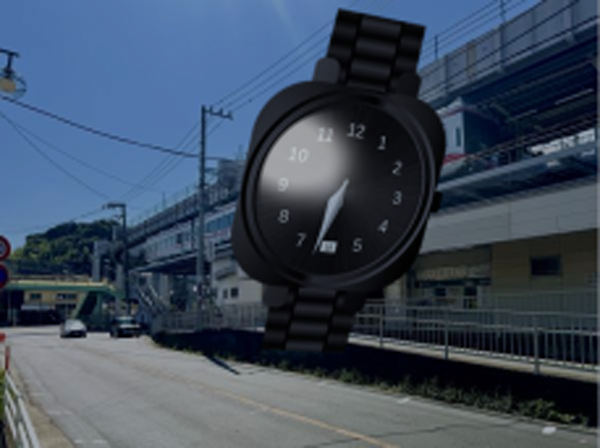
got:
6:32
